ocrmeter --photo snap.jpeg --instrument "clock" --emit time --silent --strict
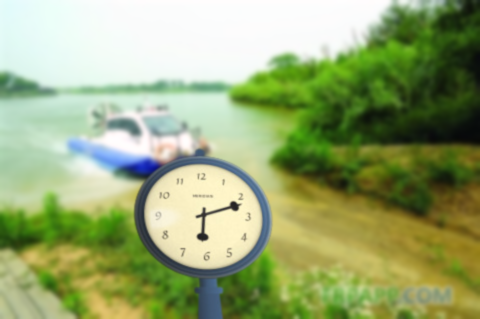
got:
6:12
